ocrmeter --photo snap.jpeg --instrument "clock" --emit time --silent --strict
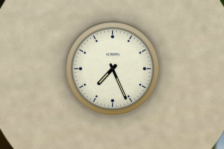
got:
7:26
